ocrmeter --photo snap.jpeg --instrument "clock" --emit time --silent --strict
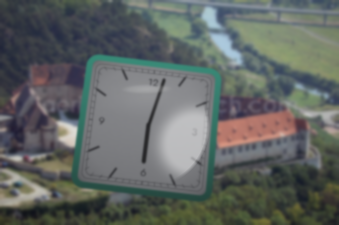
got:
6:02
